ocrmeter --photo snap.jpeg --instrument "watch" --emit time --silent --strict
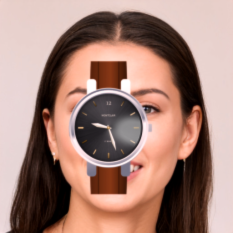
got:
9:27
